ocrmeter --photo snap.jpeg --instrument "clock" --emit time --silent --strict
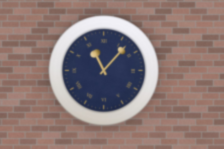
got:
11:07
